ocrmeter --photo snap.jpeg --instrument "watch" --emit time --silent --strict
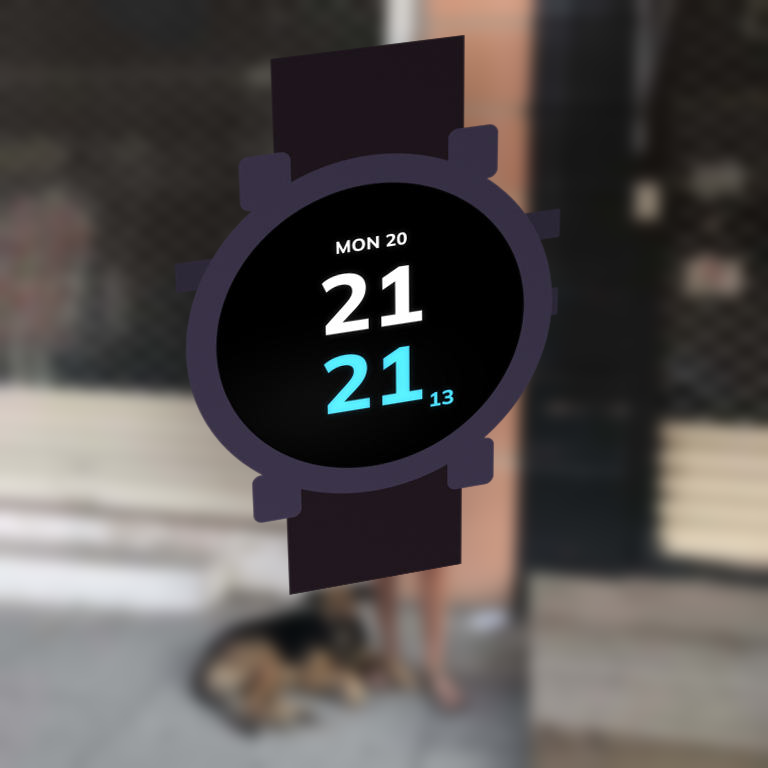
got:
21:21:13
